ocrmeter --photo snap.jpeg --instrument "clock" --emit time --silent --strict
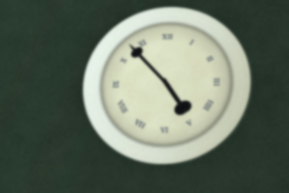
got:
4:53
